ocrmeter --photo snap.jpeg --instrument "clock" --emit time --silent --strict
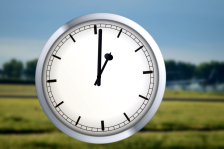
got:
1:01
